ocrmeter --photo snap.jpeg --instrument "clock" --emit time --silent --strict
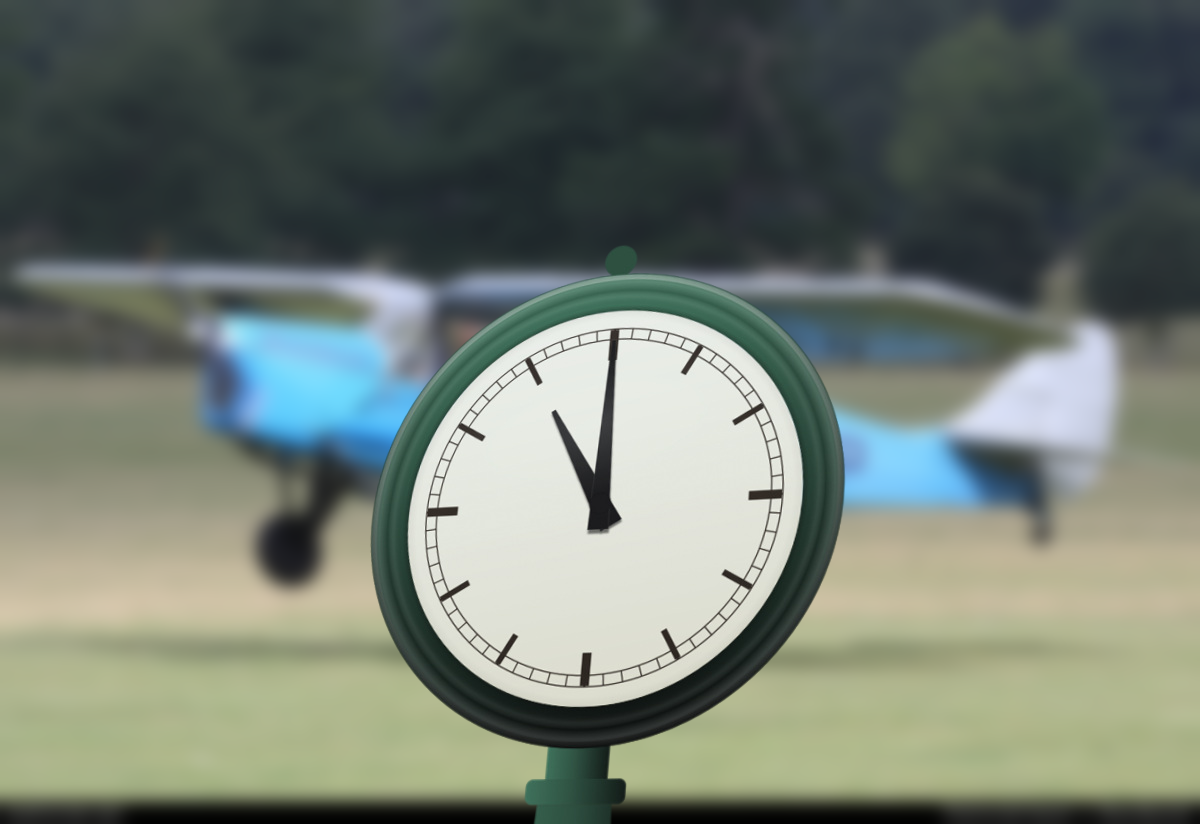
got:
11:00
